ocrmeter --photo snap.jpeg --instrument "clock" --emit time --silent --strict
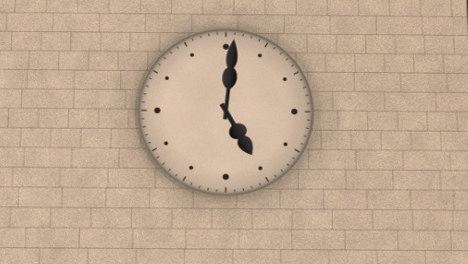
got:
5:01
